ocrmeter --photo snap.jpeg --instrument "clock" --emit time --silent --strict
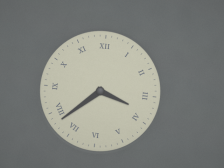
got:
3:38
